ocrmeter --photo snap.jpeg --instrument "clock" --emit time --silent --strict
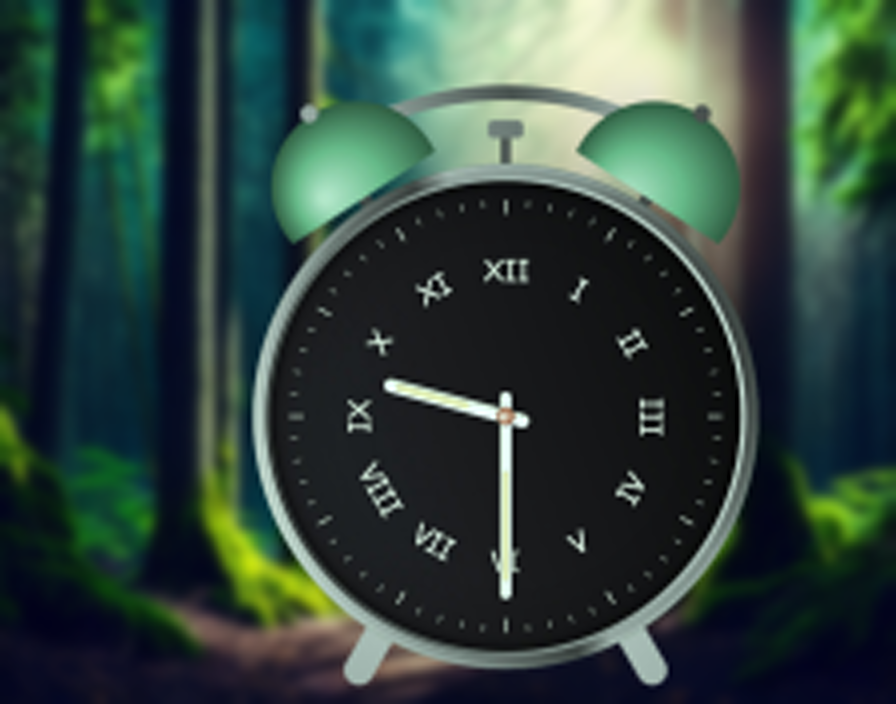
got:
9:30
